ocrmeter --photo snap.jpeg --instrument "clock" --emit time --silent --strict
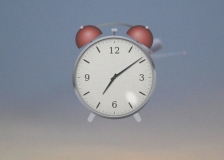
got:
7:09
